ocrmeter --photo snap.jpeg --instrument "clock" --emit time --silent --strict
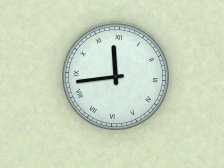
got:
11:43
